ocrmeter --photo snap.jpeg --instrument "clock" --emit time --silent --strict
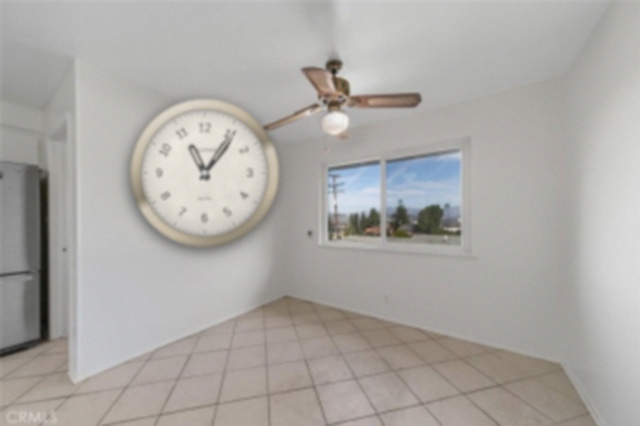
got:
11:06
